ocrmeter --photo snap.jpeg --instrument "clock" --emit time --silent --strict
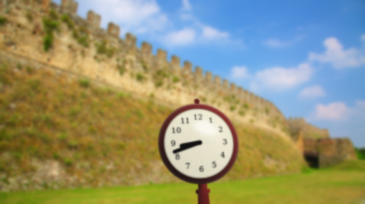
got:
8:42
